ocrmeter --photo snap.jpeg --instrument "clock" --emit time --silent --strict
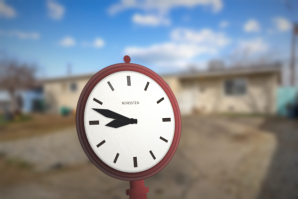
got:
8:48
